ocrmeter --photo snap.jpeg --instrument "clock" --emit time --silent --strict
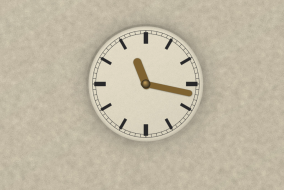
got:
11:17
